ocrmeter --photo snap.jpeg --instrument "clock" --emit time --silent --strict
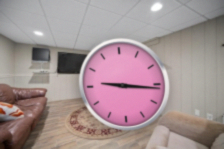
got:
9:16
